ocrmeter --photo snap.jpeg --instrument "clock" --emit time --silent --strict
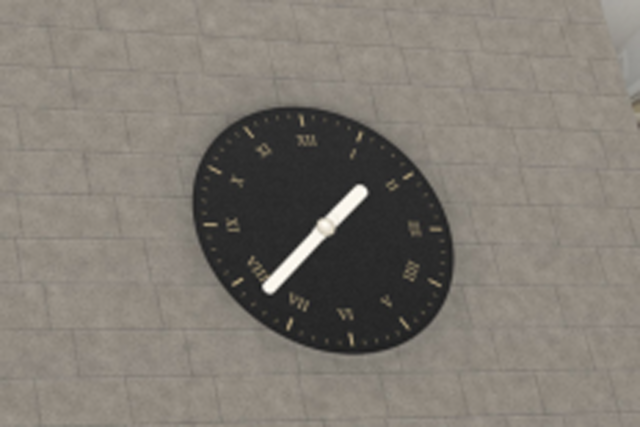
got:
1:38
